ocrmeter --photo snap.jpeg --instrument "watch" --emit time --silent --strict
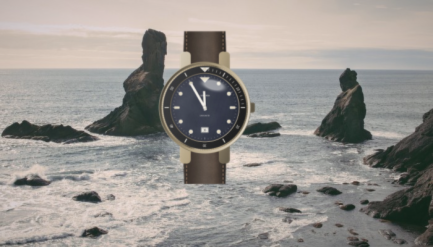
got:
11:55
